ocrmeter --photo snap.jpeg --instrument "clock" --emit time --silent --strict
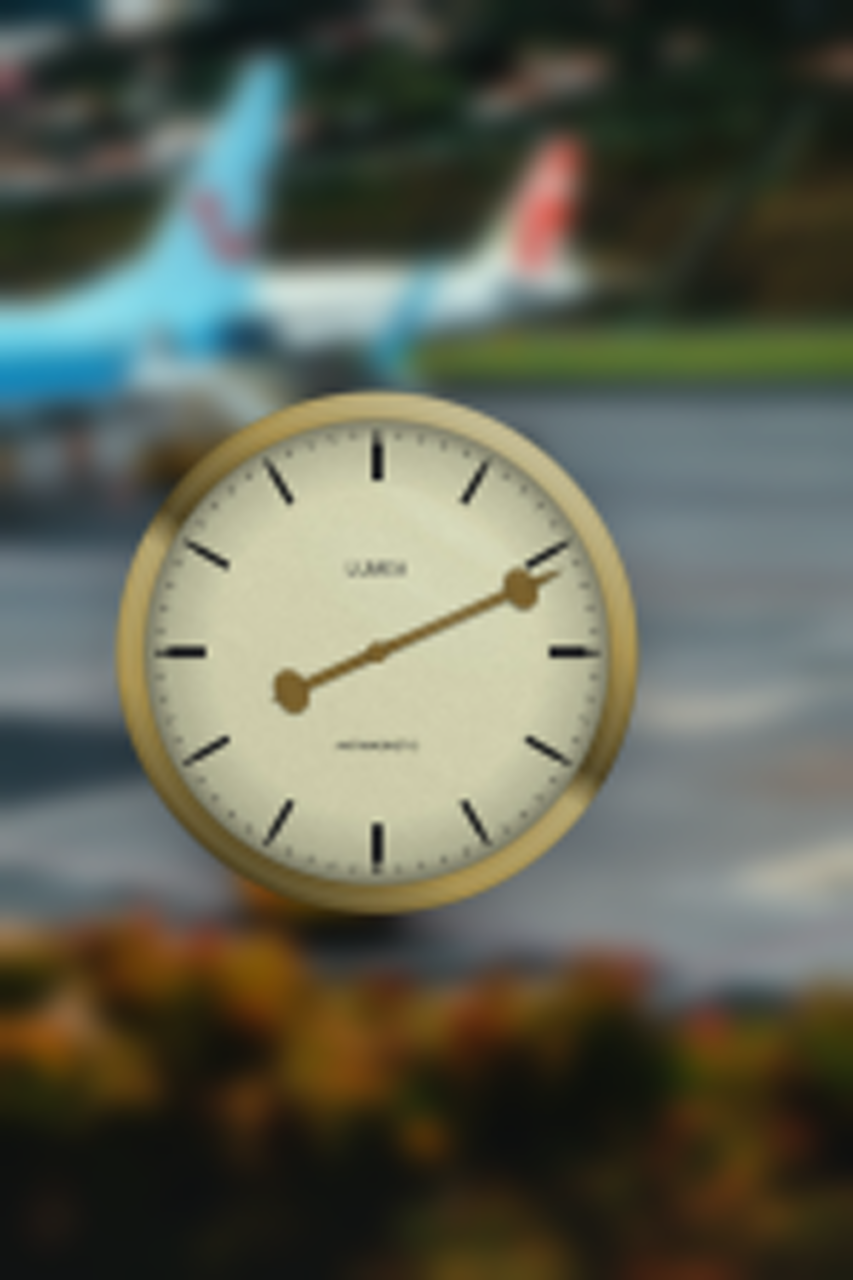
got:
8:11
